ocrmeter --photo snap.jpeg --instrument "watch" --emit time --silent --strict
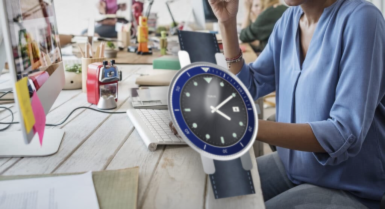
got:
4:10
